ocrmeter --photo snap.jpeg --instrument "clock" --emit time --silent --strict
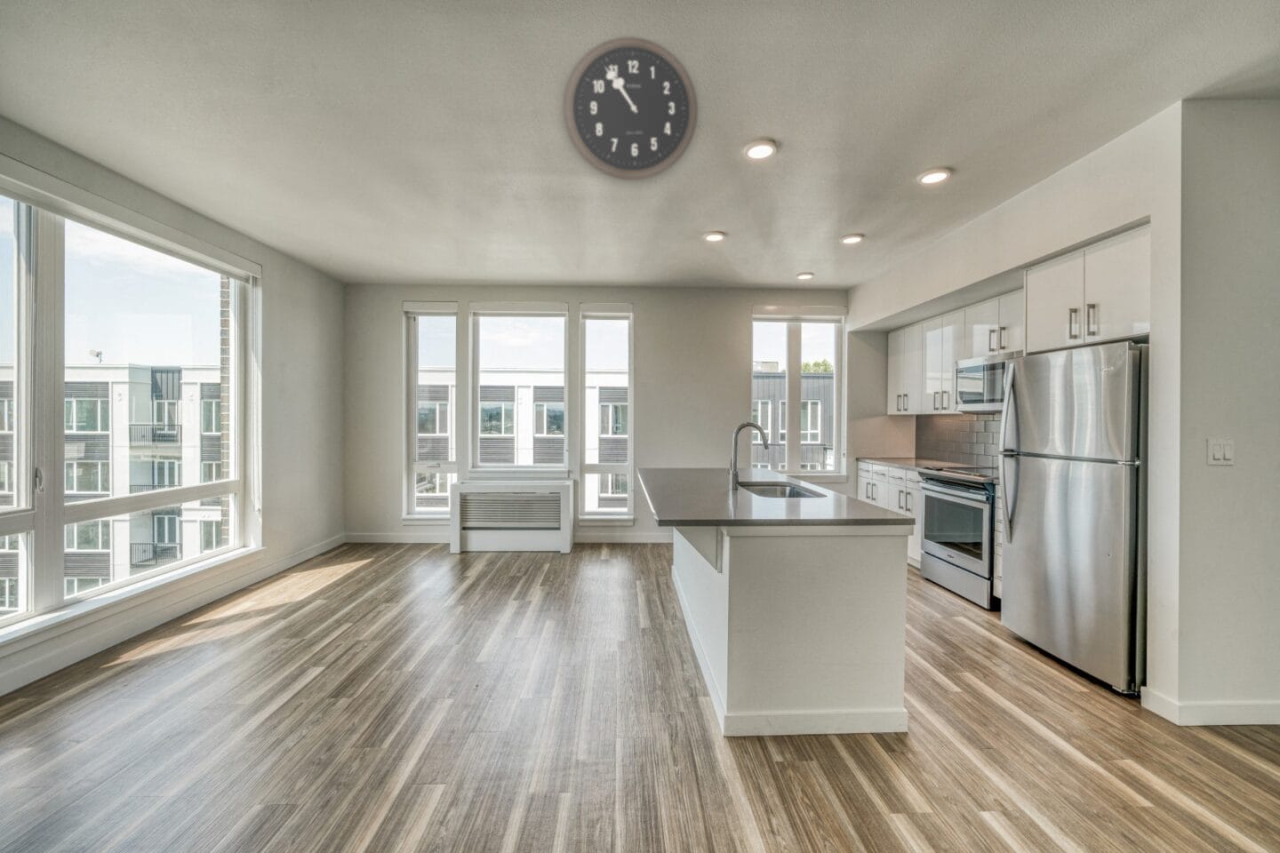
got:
10:54
